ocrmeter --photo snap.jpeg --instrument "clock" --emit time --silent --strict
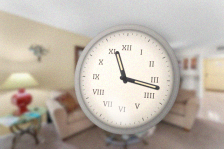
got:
11:17
